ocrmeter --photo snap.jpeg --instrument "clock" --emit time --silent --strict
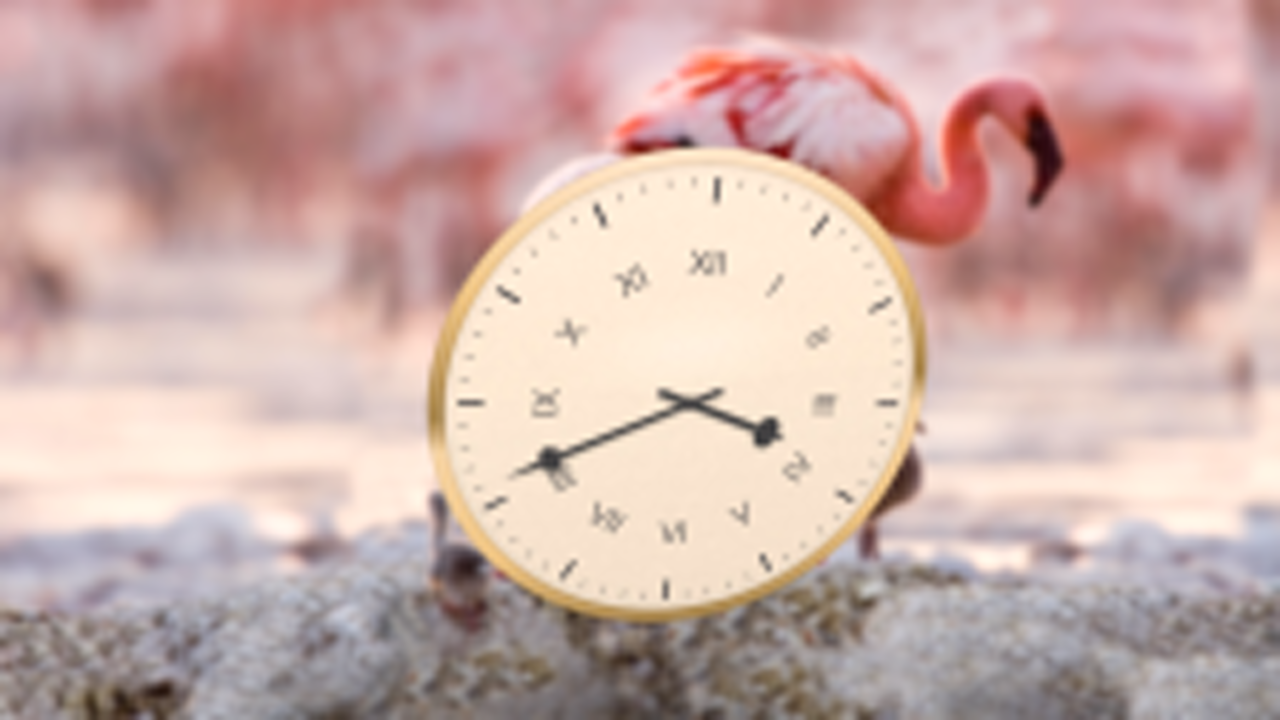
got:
3:41
